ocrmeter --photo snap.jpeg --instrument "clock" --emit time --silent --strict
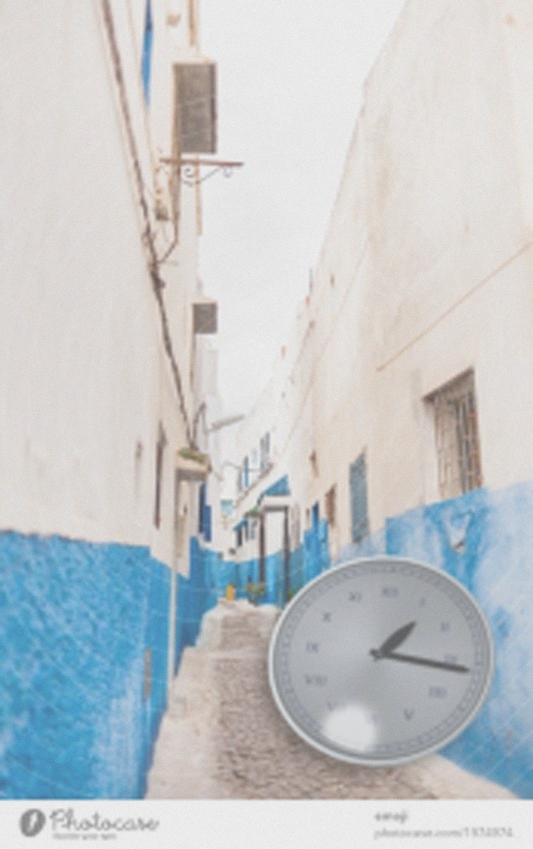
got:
1:16
